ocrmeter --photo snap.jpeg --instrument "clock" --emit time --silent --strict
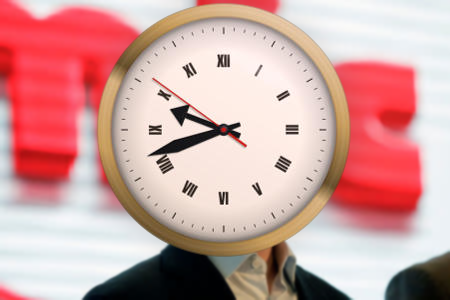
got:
9:41:51
